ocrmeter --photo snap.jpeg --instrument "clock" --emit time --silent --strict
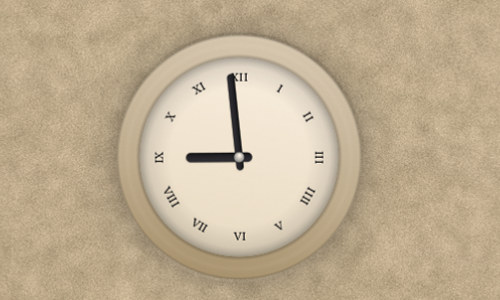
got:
8:59
